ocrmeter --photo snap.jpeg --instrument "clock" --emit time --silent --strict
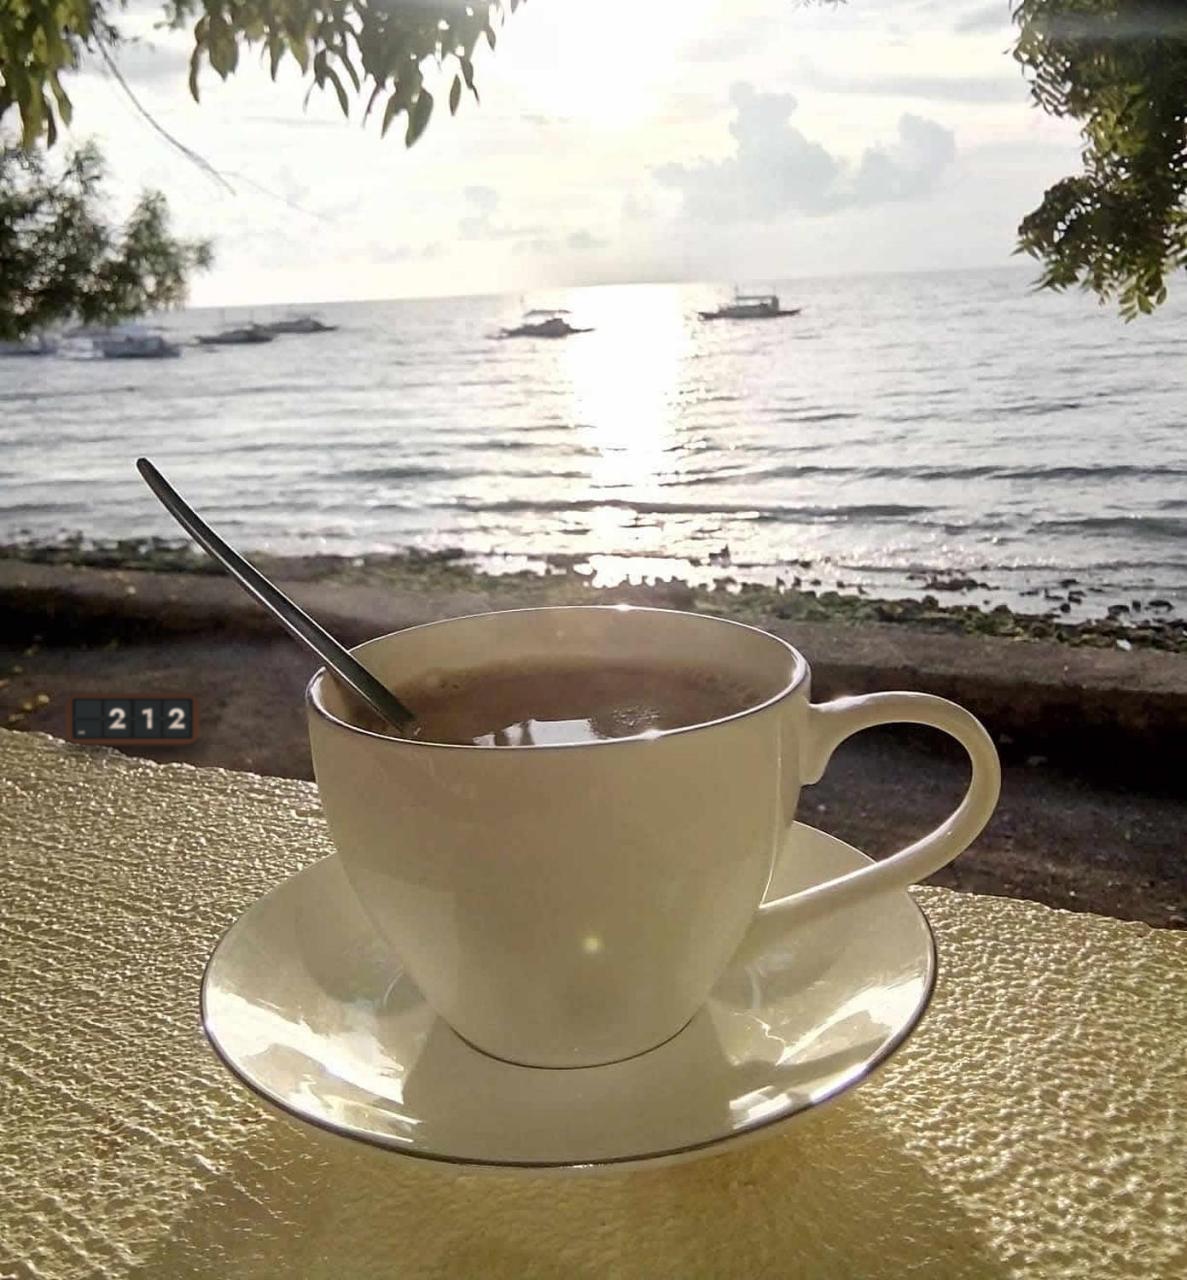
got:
2:12
